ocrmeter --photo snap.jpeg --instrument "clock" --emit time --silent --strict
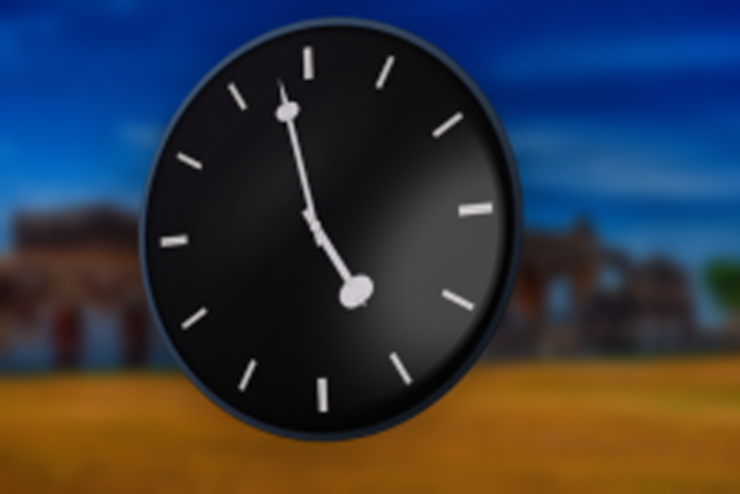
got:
4:58
